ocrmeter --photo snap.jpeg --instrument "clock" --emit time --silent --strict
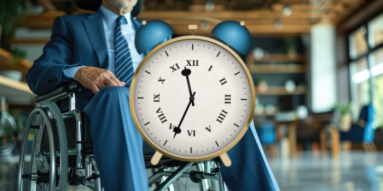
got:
11:34
